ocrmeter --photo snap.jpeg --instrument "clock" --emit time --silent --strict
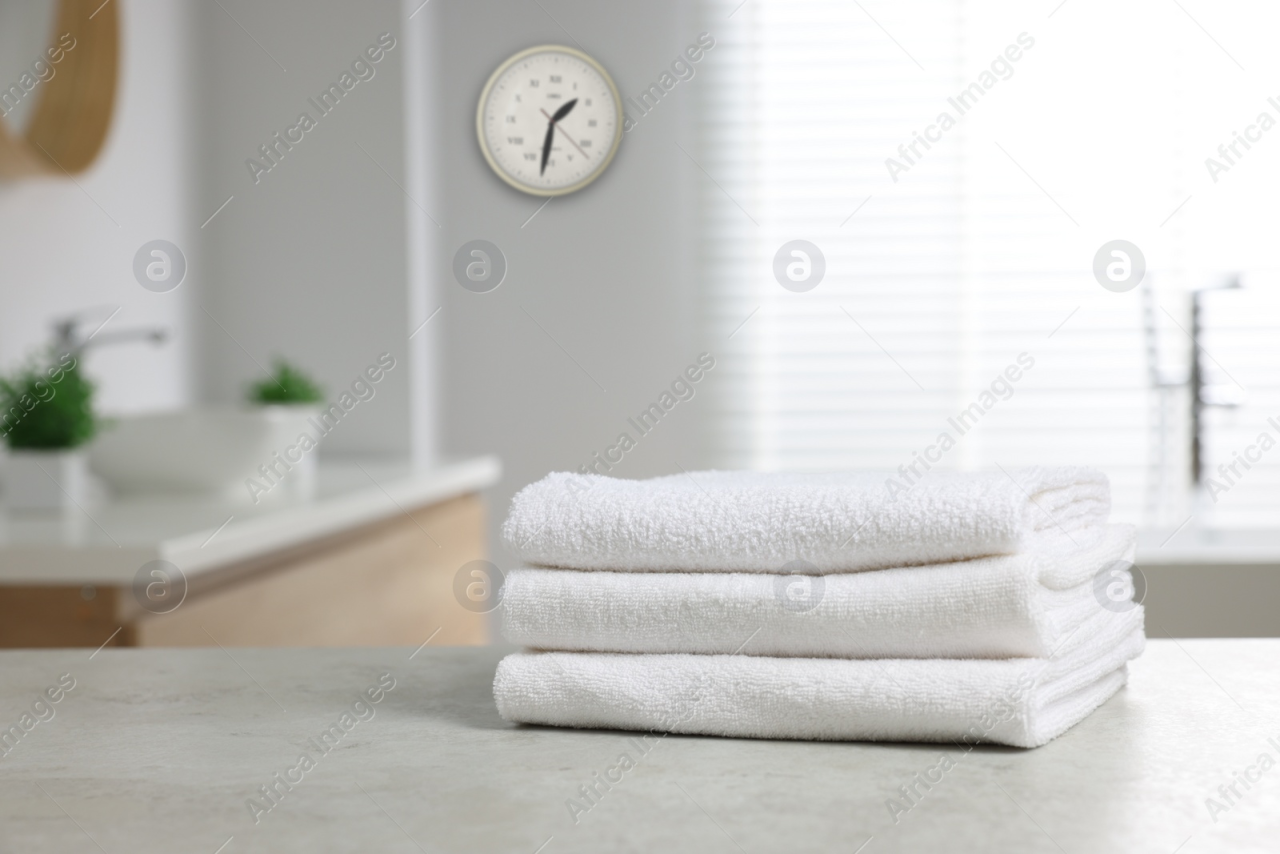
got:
1:31:22
